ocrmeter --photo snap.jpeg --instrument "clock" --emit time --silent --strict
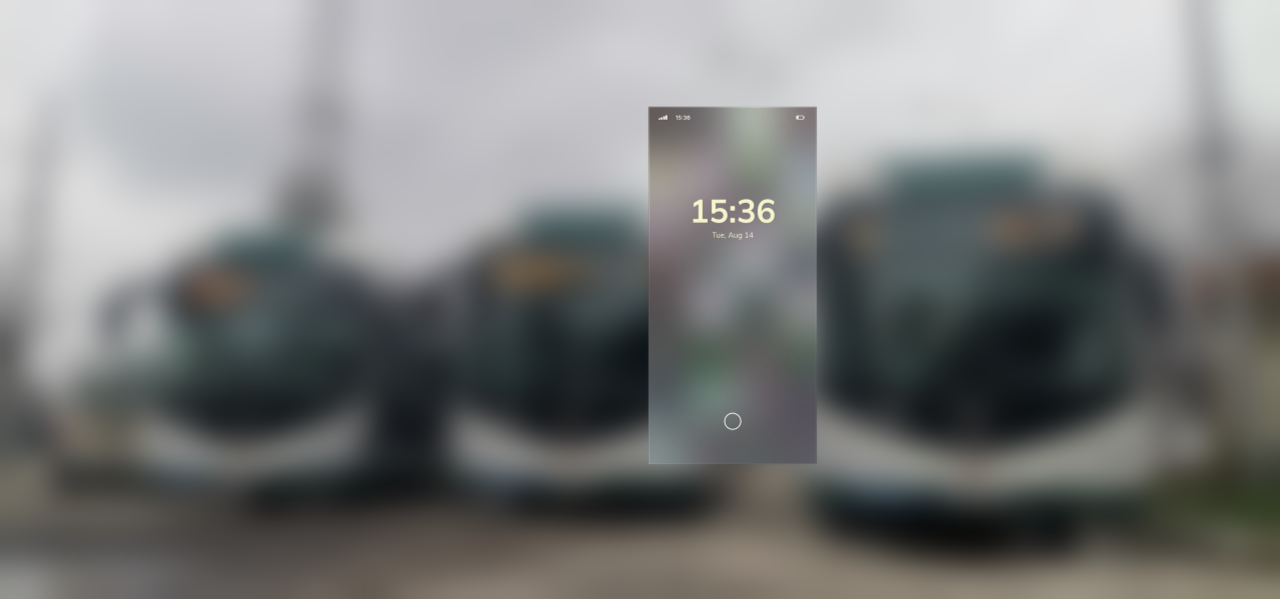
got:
15:36
